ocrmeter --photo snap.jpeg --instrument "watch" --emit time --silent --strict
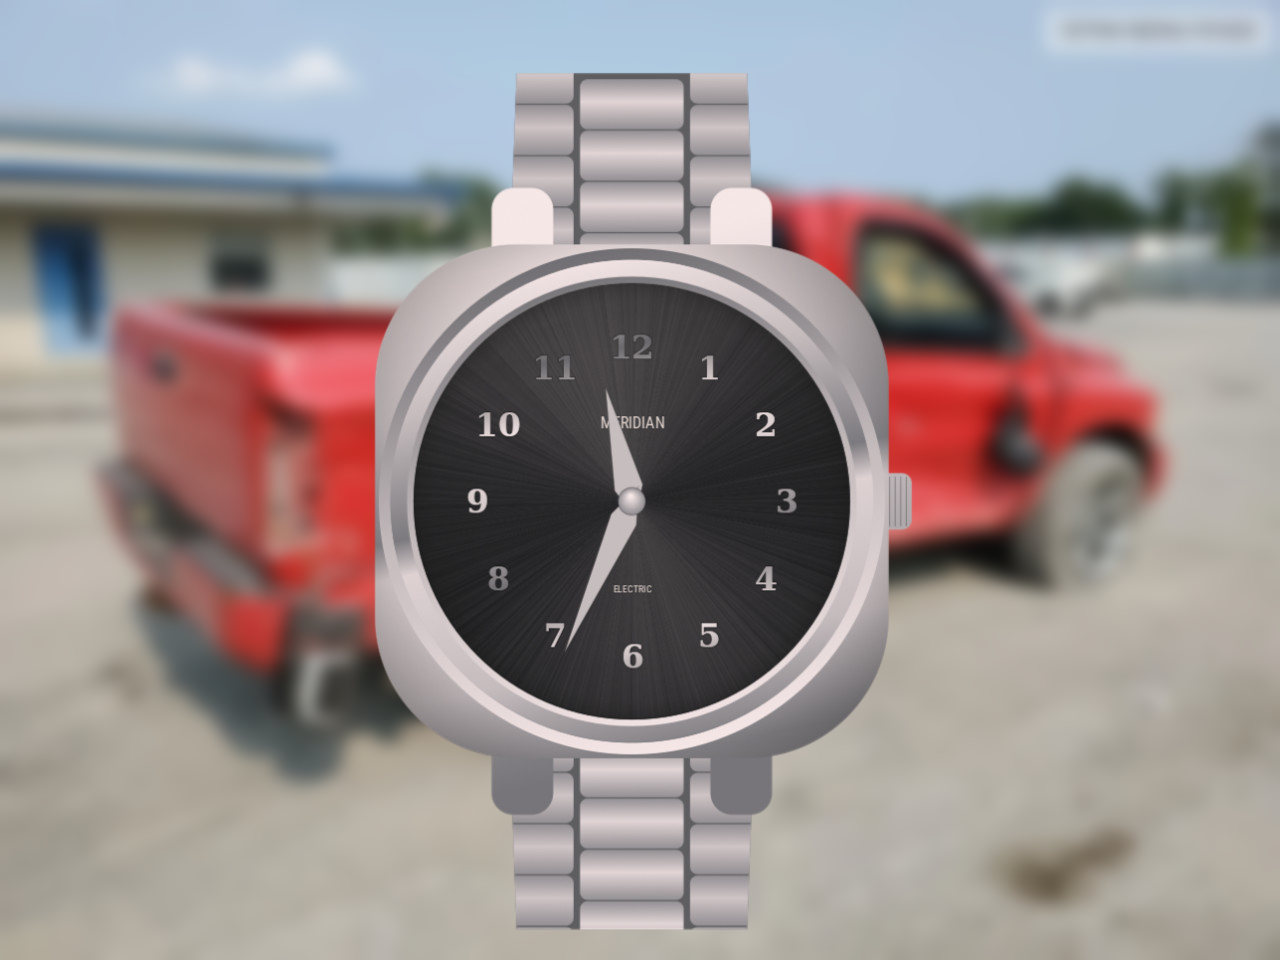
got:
11:34
